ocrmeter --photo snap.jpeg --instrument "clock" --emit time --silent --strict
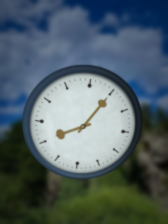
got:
8:05
